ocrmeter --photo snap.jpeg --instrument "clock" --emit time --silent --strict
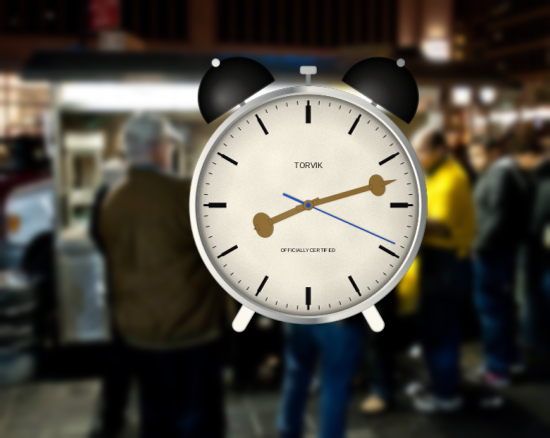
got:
8:12:19
